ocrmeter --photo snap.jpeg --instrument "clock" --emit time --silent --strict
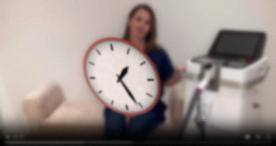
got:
1:26
